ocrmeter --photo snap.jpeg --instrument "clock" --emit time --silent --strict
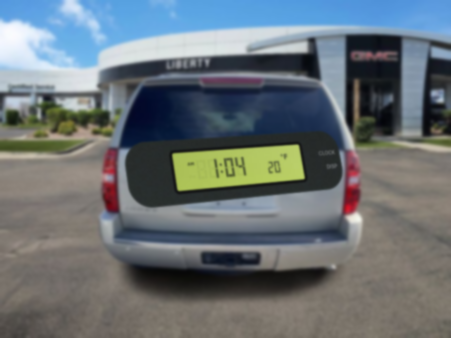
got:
1:04
